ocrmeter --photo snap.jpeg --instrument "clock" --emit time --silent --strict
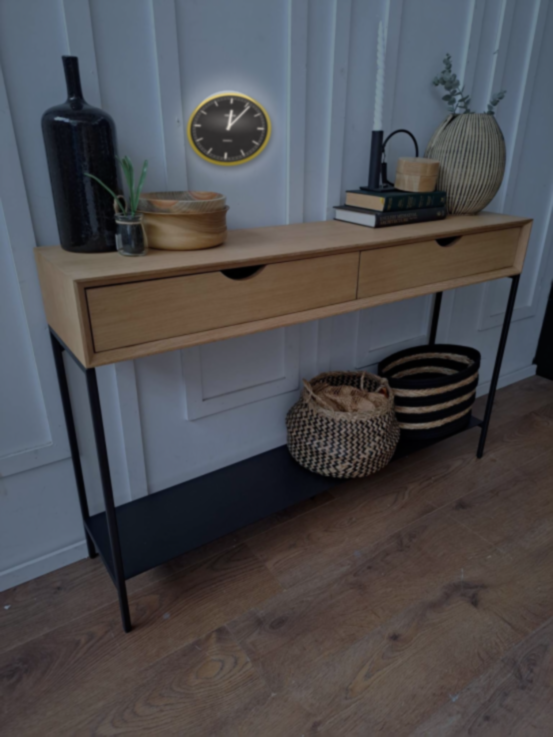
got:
12:06
